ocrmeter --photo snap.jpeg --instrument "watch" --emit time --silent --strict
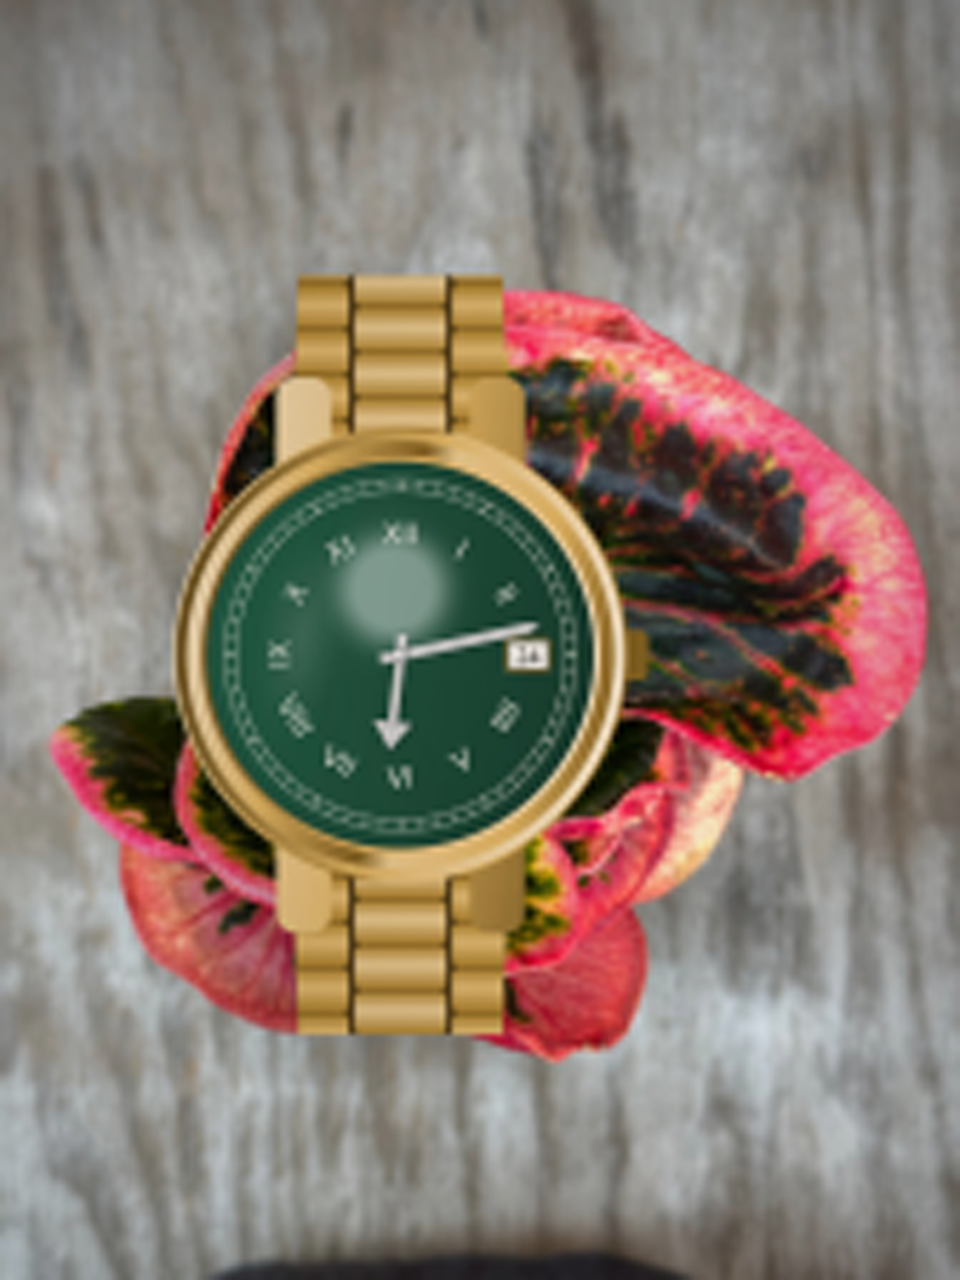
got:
6:13
